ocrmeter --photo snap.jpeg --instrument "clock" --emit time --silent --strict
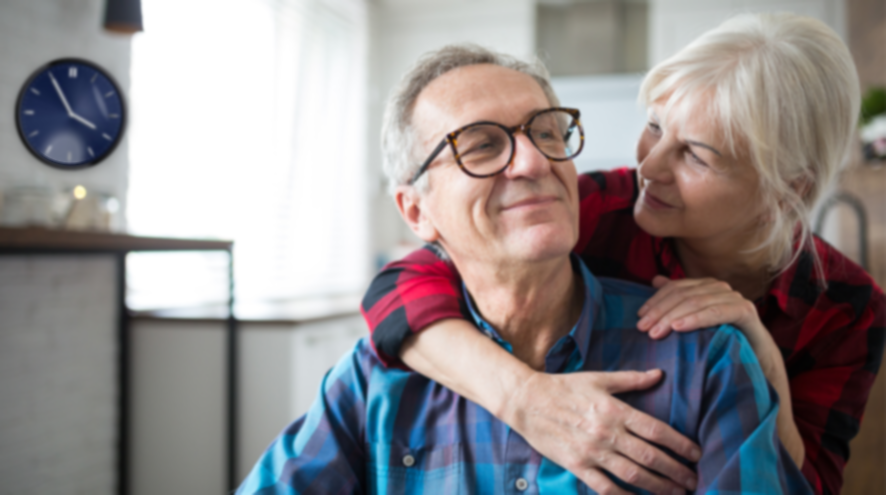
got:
3:55
